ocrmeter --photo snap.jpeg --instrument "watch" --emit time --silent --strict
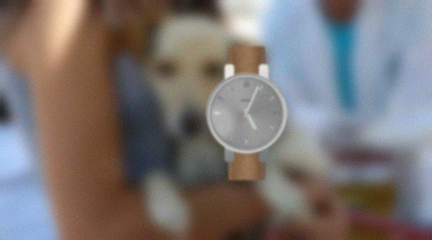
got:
5:04
